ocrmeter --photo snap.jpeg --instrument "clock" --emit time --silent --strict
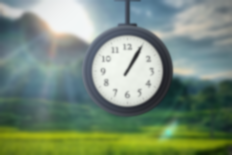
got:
1:05
